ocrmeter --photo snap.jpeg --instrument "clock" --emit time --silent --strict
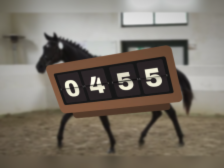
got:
4:55
